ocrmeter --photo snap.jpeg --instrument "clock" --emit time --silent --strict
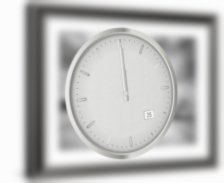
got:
12:00
